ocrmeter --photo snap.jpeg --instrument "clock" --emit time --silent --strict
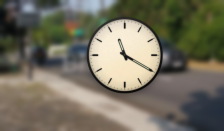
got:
11:20
